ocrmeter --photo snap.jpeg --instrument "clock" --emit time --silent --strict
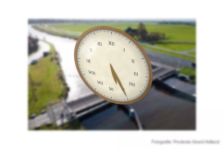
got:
5:25
